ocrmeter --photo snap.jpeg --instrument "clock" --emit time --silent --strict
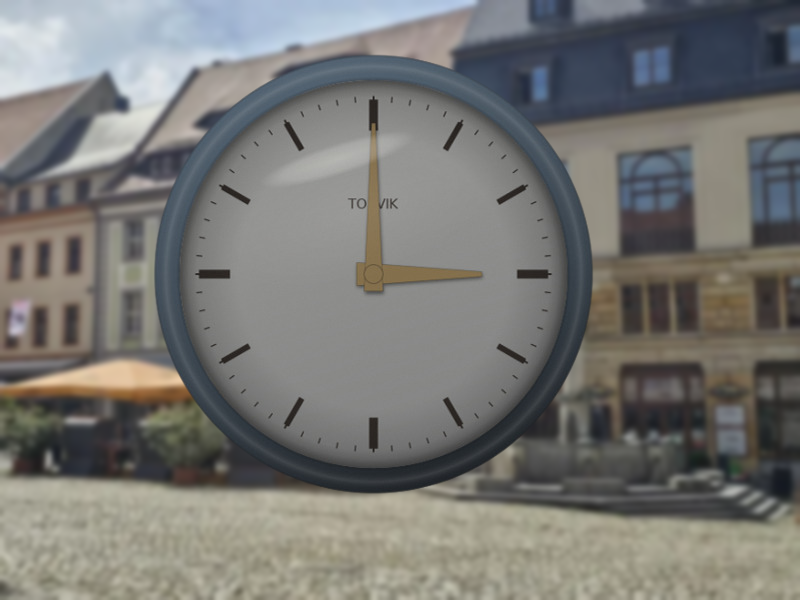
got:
3:00
